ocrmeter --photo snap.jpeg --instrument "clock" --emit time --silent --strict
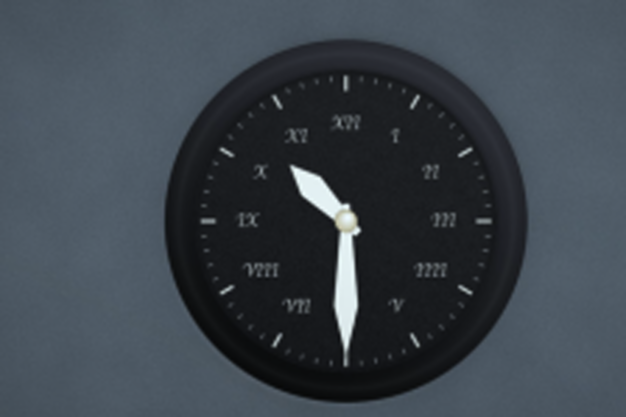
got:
10:30
